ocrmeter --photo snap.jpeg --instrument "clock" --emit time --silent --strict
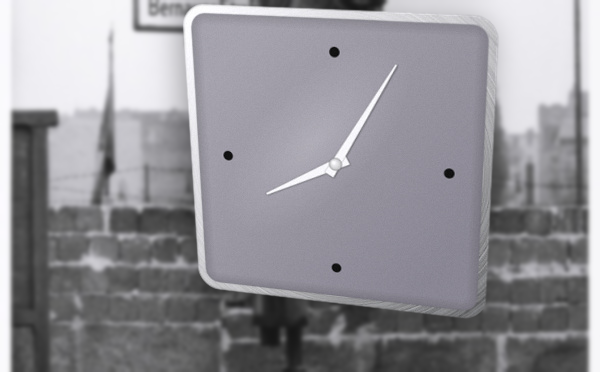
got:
8:05
